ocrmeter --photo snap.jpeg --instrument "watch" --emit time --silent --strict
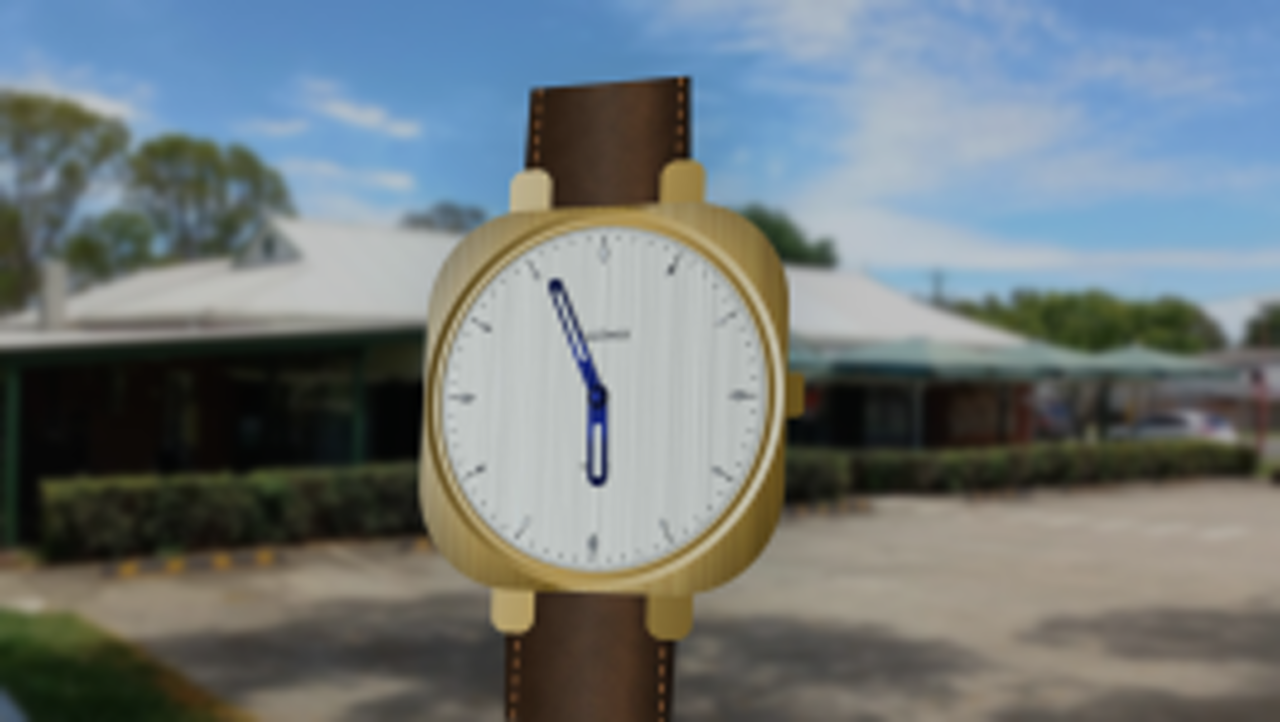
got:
5:56
